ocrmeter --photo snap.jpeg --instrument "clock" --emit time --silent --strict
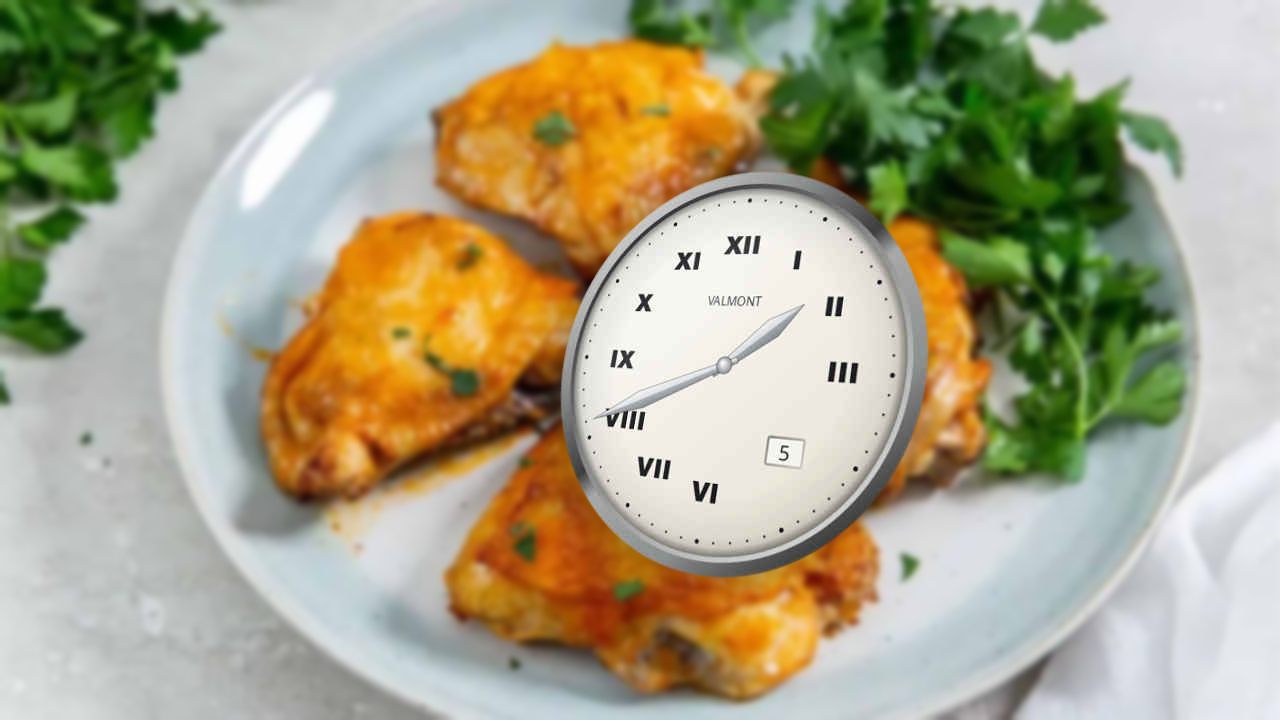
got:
1:41
